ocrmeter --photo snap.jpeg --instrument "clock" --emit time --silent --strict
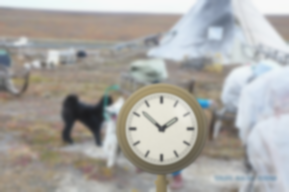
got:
1:52
